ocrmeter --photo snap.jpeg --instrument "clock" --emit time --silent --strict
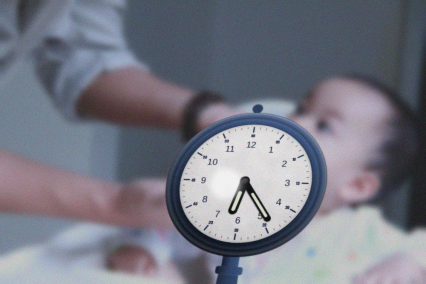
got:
6:24
